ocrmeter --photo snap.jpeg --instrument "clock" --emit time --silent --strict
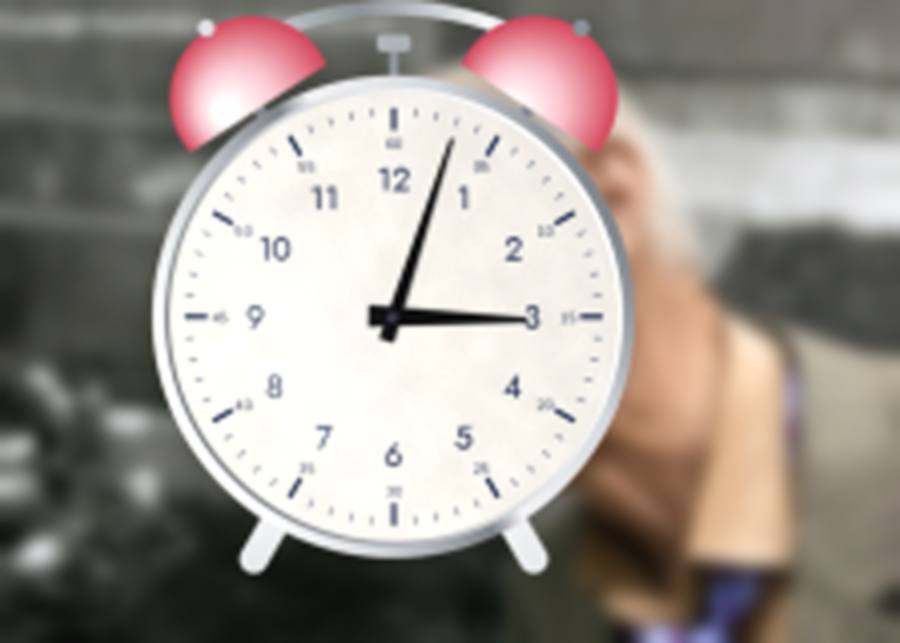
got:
3:03
